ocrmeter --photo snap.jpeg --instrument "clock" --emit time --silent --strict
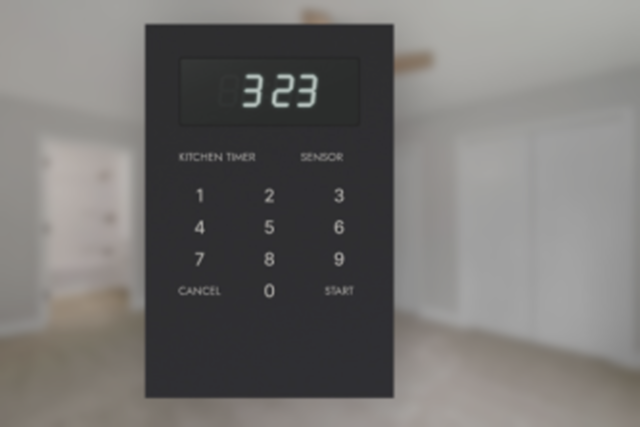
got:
3:23
